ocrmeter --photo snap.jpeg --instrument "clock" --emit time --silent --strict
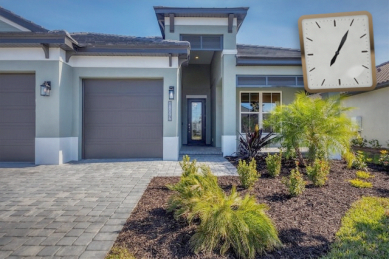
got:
7:05
